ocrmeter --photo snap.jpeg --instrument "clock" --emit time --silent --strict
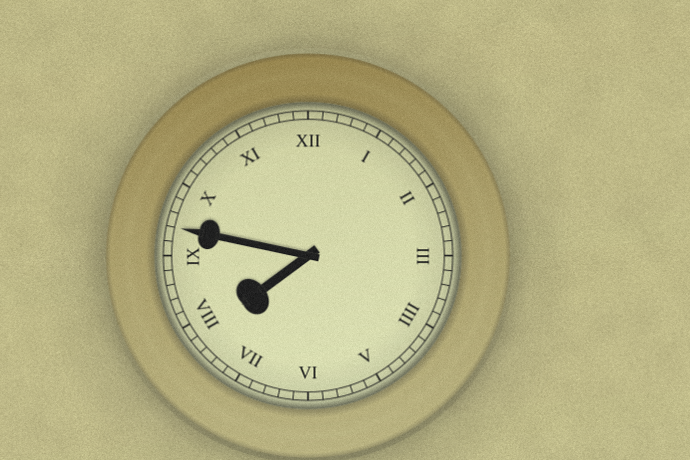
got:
7:47
